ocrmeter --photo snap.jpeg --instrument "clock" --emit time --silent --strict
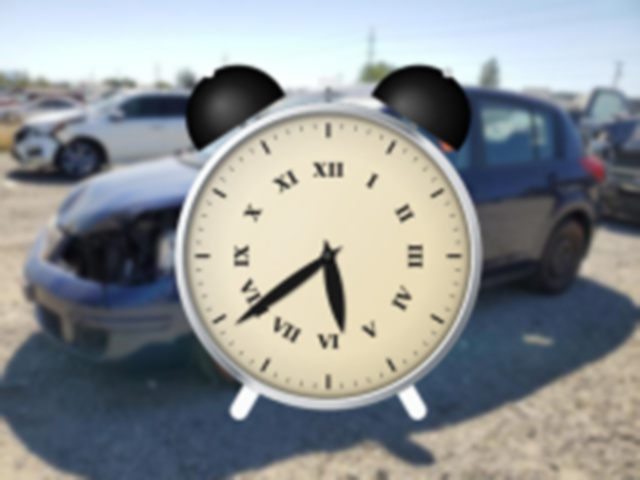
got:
5:39
